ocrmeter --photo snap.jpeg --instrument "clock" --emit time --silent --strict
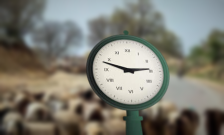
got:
2:48
